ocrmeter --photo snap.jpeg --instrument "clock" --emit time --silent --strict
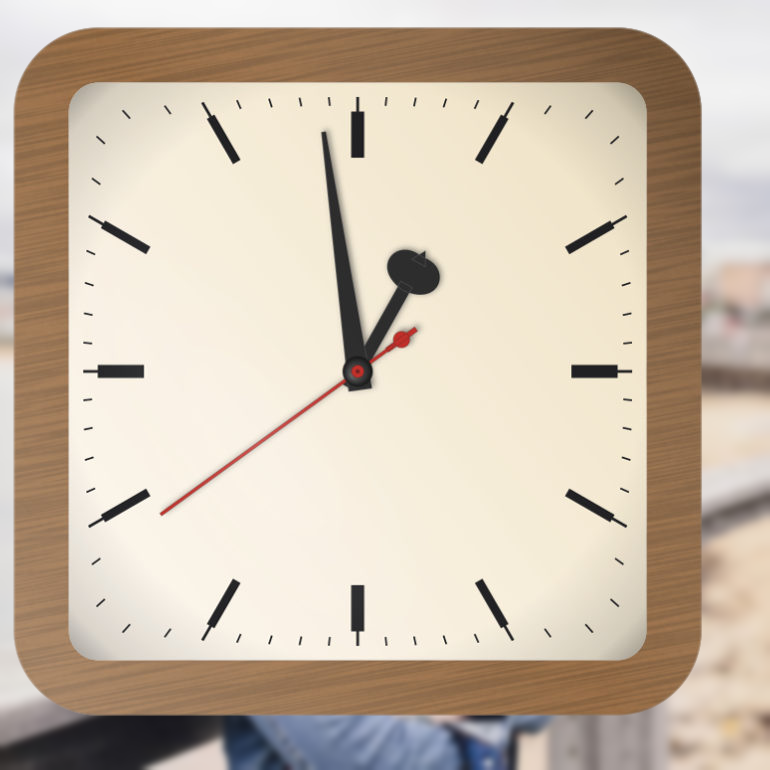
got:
12:58:39
